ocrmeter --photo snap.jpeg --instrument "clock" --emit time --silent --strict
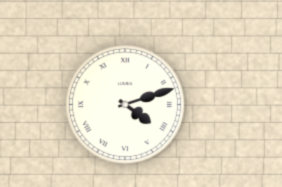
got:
4:12
